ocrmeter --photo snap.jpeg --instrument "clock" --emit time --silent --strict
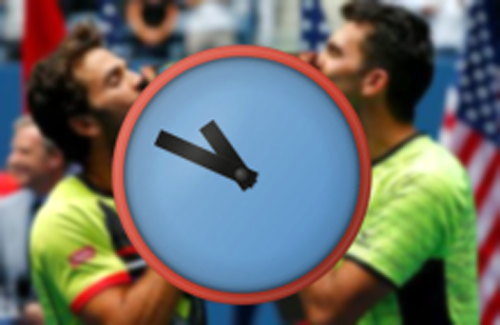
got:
10:49
